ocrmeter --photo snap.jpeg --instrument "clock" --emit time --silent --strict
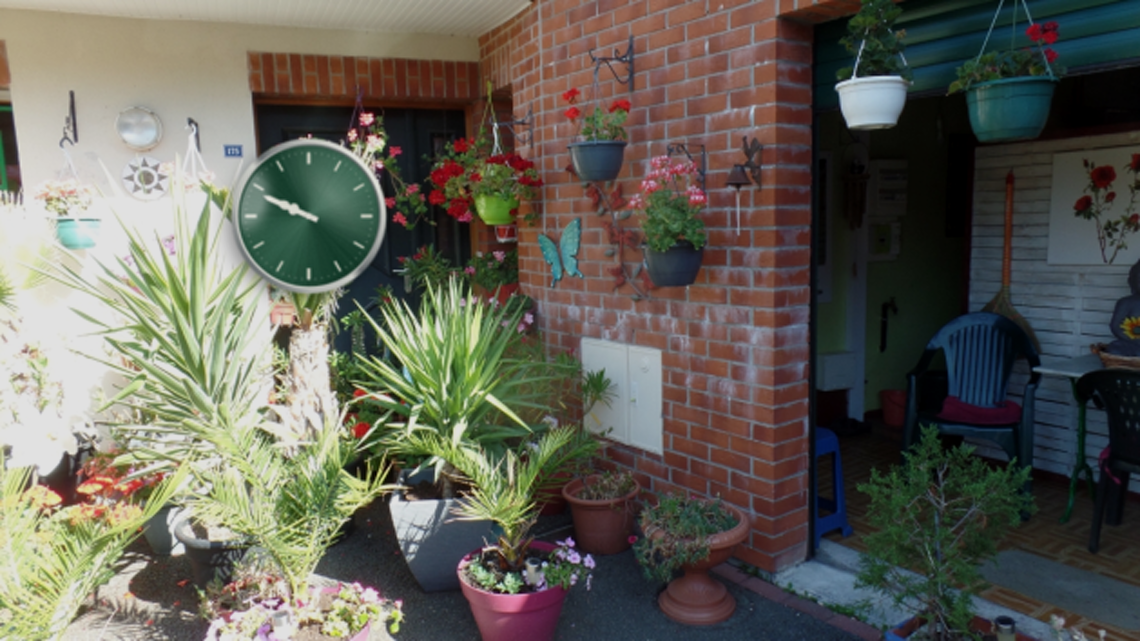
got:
9:49
